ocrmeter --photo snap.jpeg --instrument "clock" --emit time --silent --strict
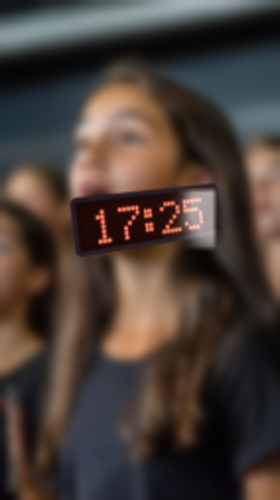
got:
17:25
